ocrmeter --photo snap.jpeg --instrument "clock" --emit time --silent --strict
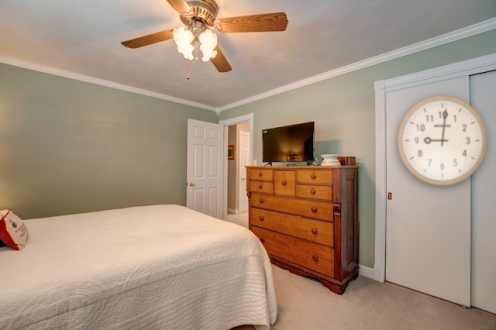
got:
9:01
